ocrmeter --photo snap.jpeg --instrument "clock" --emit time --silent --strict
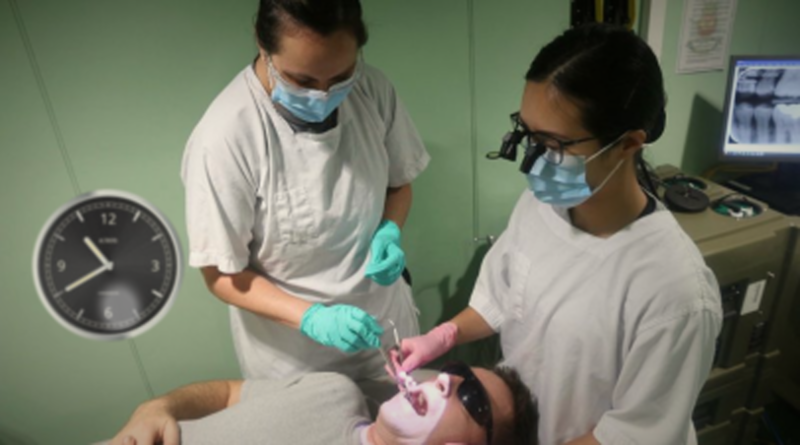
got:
10:40
